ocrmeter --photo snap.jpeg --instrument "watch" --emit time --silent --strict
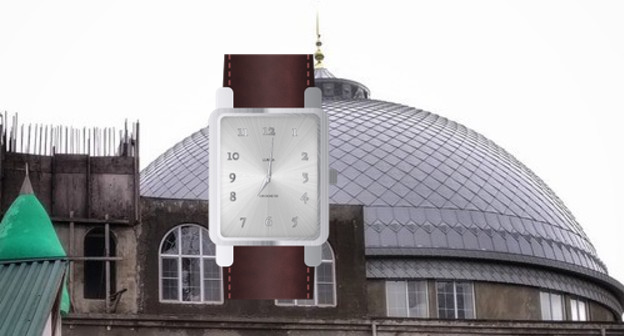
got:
7:01
